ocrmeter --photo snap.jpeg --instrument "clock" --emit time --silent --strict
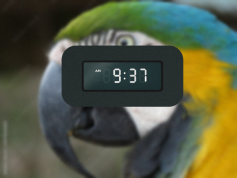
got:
9:37
